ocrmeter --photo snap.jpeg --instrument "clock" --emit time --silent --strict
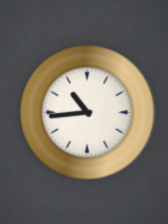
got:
10:44
